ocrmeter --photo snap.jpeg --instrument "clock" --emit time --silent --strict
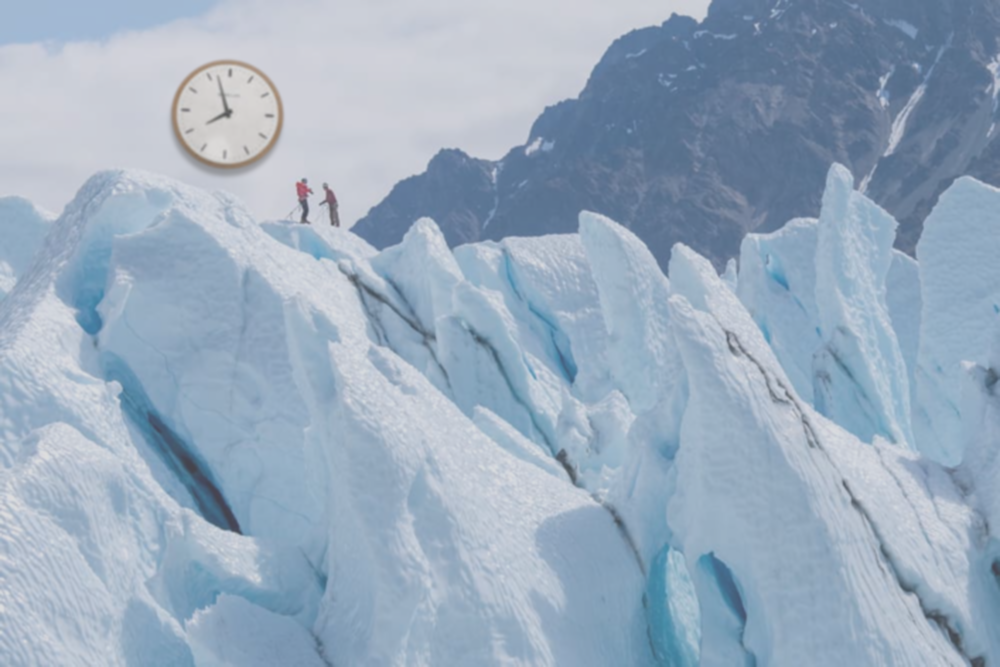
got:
7:57
